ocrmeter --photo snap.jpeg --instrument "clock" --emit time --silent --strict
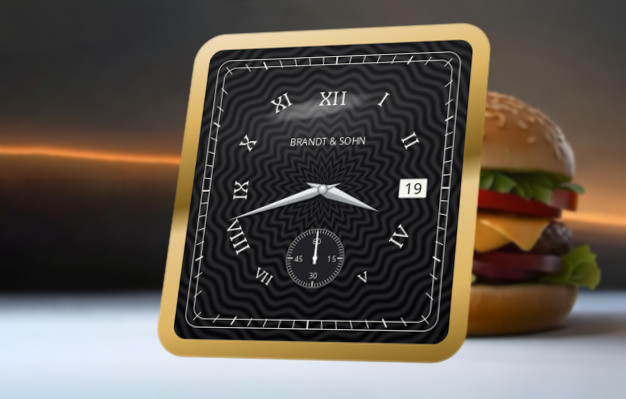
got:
3:42
